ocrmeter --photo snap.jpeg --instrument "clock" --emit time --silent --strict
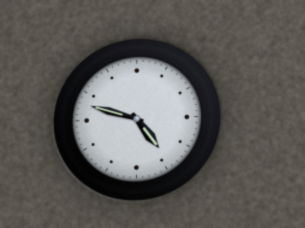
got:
4:48
